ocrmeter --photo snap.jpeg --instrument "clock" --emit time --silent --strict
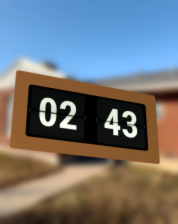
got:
2:43
